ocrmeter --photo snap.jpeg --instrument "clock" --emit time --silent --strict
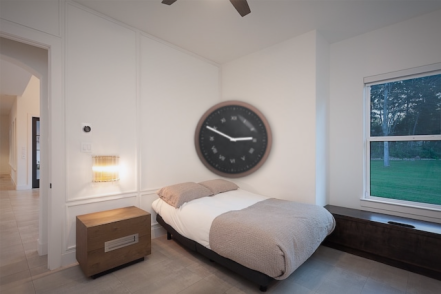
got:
2:49
